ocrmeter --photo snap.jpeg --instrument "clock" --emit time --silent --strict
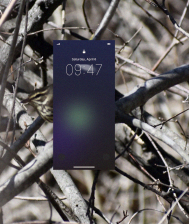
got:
9:47
